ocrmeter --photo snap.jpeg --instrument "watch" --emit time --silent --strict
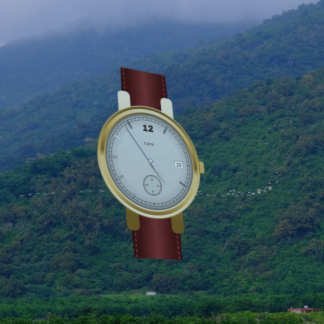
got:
4:54
